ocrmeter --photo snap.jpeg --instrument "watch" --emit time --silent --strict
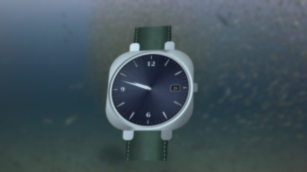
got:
9:48
